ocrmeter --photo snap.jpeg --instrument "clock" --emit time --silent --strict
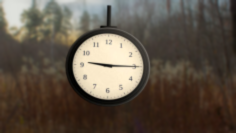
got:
9:15
